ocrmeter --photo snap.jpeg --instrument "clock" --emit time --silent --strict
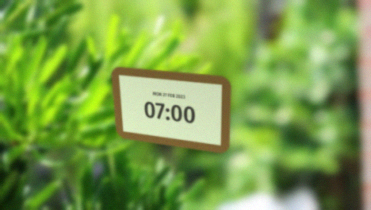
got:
7:00
